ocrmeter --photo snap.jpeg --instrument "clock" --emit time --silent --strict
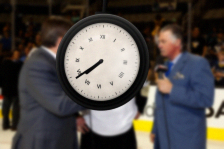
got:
7:39
